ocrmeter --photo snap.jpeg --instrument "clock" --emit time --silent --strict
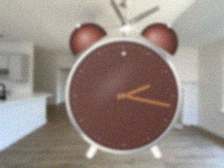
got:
2:17
